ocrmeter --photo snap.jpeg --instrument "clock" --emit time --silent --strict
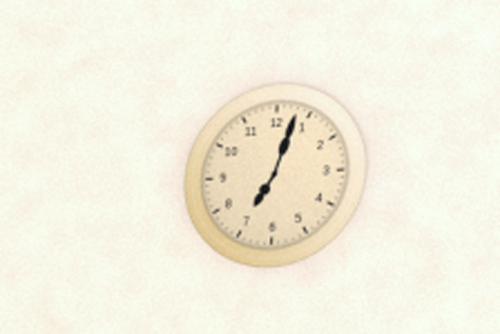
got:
7:03
